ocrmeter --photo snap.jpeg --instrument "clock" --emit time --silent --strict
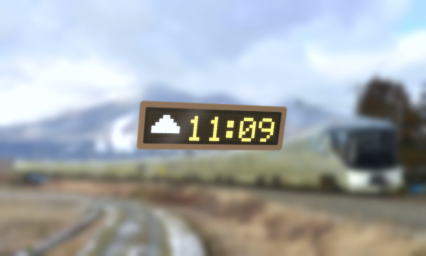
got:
11:09
